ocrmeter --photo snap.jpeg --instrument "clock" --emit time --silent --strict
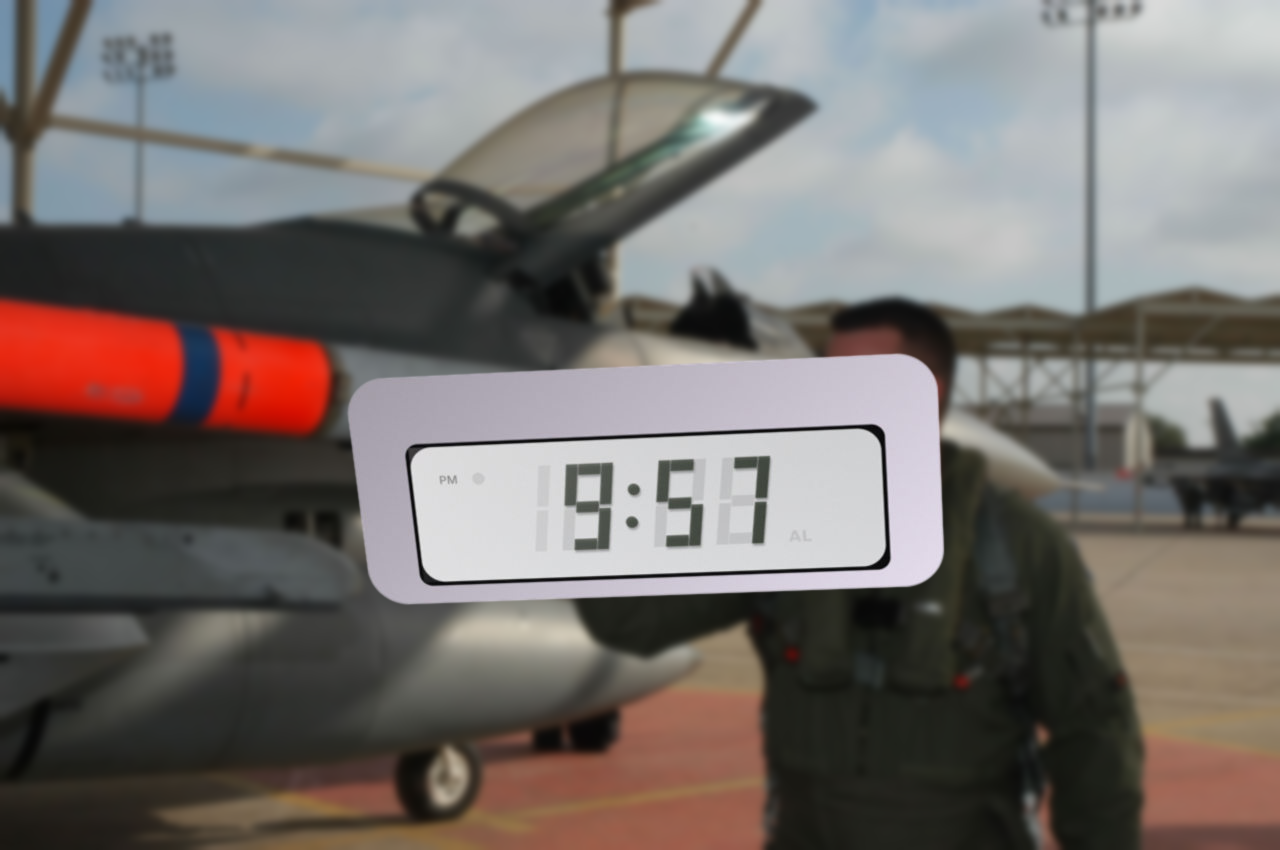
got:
9:57
